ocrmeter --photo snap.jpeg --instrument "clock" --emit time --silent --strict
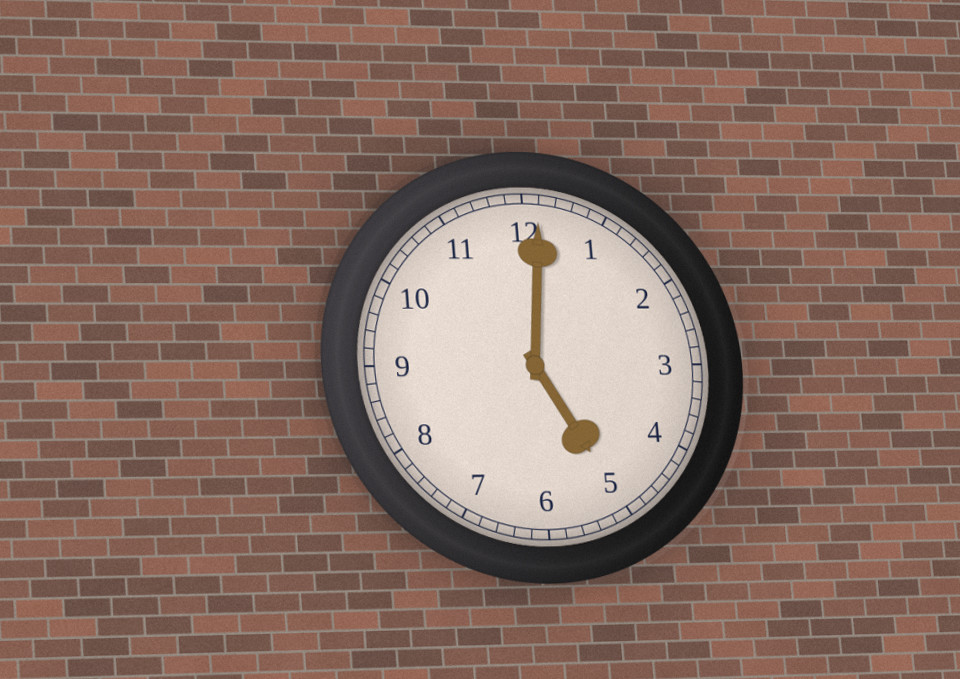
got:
5:01
